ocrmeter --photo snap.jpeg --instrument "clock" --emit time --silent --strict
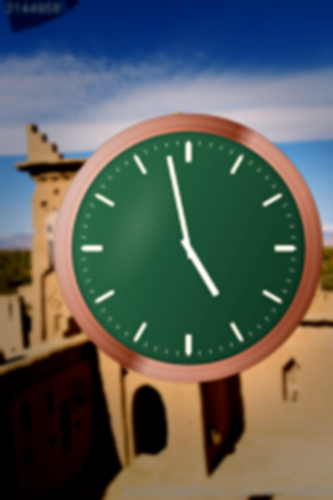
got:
4:58
